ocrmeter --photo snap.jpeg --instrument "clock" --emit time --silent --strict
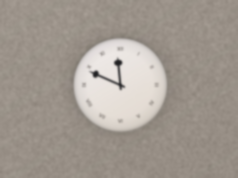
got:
11:49
